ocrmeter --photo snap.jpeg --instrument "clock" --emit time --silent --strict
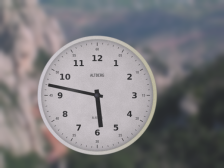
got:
5:47
